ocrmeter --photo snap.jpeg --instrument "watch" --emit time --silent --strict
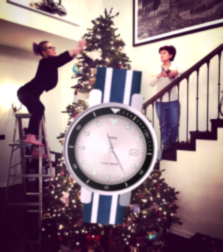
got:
11:24
